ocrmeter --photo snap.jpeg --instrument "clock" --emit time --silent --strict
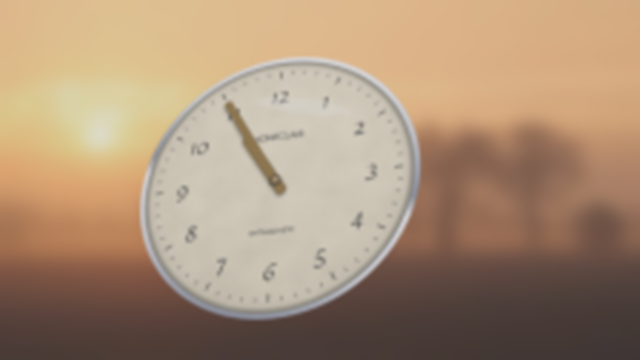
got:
10:55
